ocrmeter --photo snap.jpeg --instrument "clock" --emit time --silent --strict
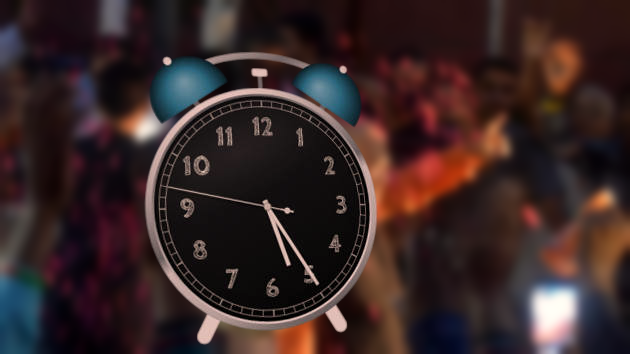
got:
5:24:47
